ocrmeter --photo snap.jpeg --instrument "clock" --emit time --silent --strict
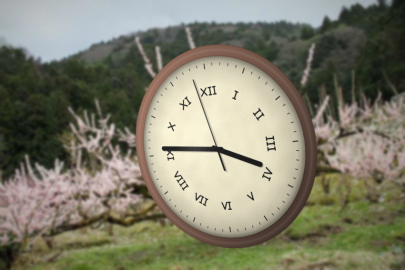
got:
3:45:58
